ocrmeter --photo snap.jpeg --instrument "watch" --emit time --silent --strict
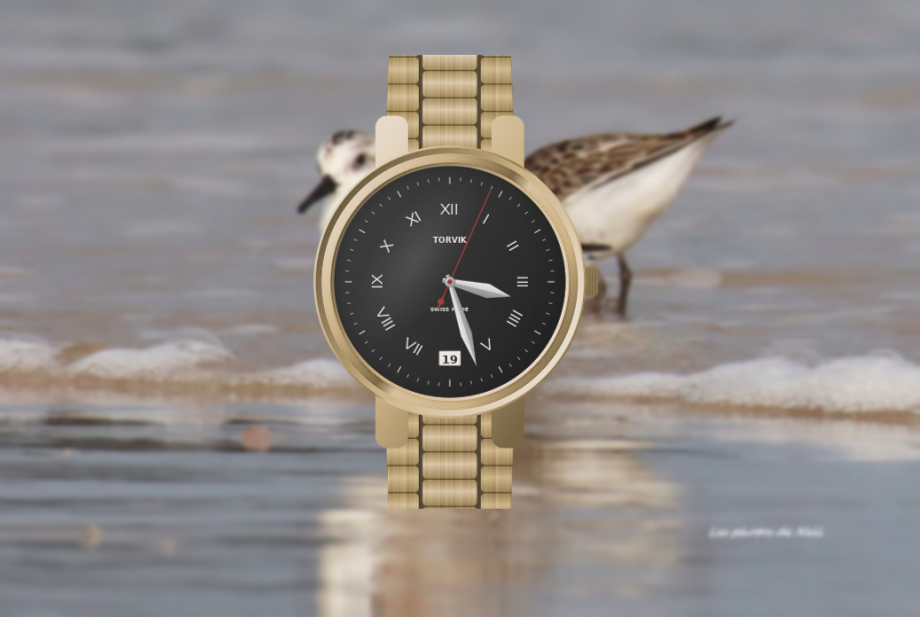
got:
3:27:04
